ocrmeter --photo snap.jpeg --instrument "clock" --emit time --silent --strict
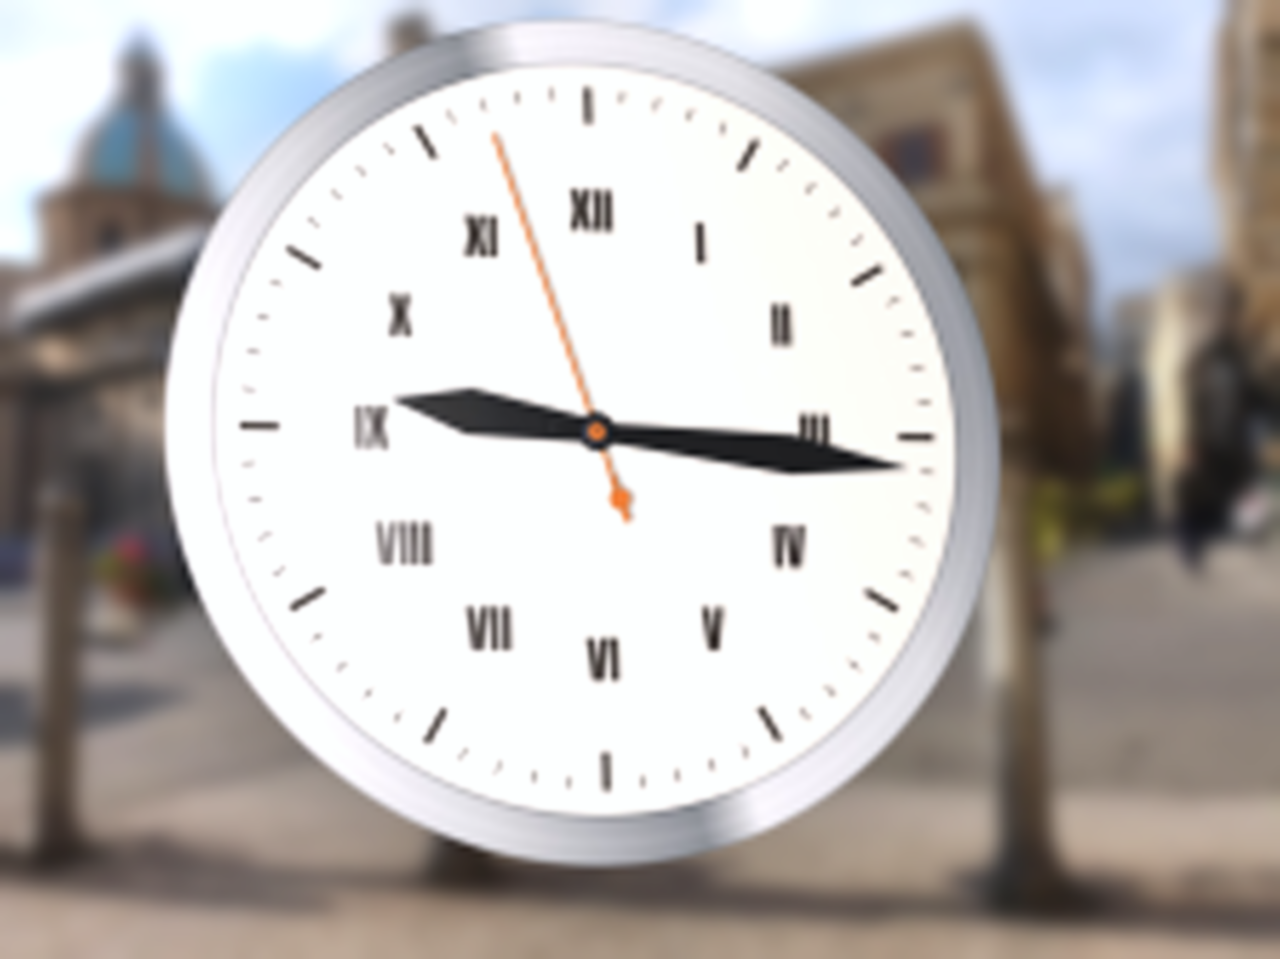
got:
9:15:57
